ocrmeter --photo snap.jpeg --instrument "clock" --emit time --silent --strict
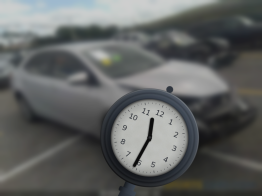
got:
11:31
